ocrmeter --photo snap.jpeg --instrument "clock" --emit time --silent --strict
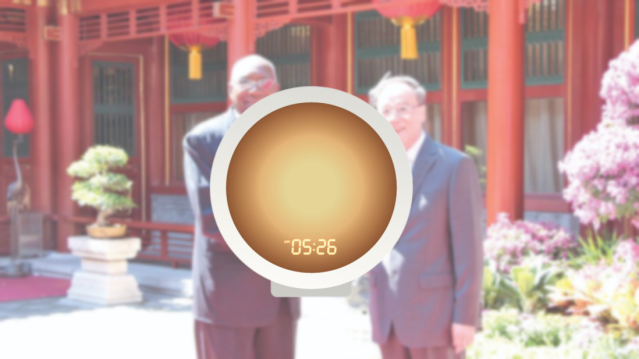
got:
5:26
